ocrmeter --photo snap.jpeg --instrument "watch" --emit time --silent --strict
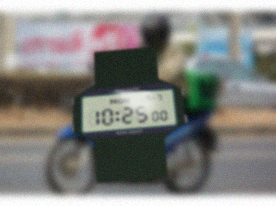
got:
10:25:00
